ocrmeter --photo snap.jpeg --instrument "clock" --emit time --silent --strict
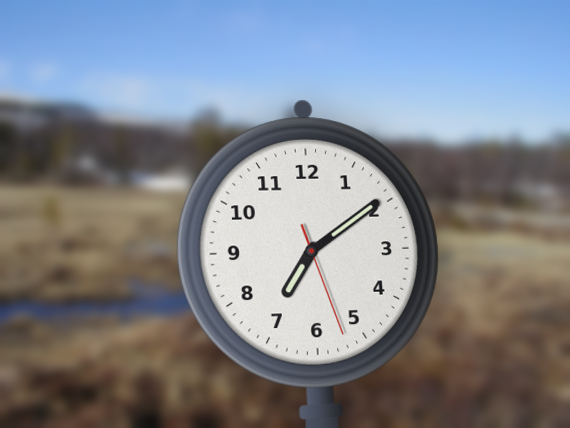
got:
7:09:27
